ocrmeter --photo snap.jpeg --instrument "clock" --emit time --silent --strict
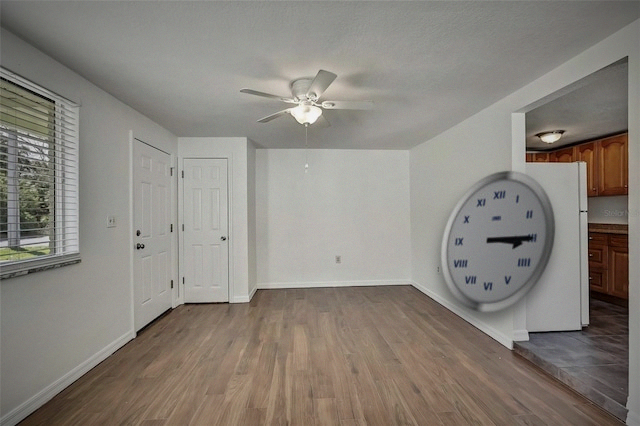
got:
3:15
